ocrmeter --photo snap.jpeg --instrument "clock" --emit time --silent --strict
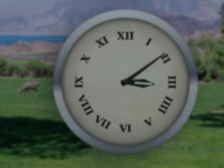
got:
3:09
